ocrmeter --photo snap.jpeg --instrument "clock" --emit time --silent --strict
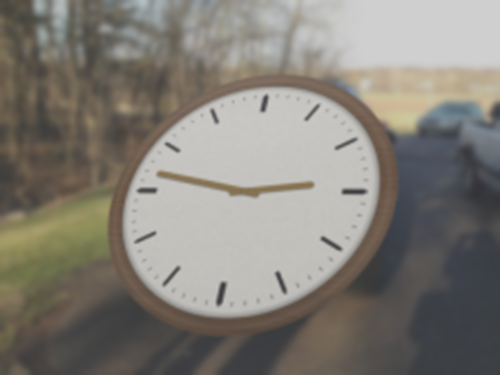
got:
2:47
